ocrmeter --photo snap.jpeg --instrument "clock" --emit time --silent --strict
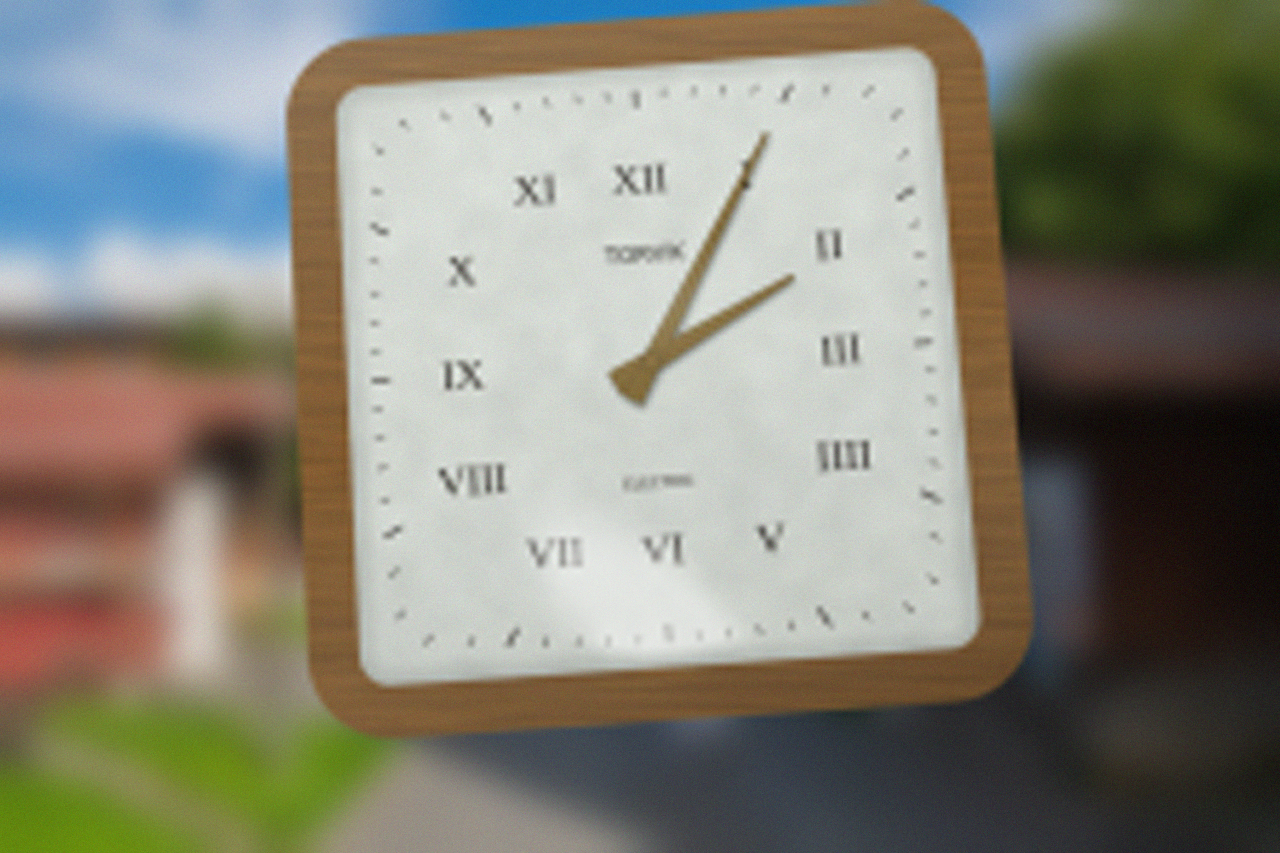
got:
2:05
